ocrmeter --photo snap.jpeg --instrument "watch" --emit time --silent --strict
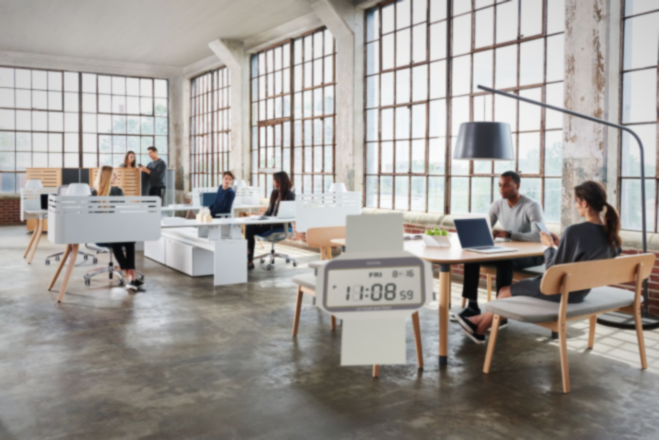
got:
11:08
